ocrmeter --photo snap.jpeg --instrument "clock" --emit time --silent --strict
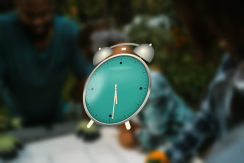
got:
5:29
